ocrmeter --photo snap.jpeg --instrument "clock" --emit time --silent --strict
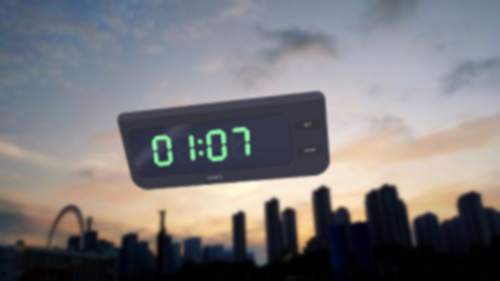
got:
1:07
